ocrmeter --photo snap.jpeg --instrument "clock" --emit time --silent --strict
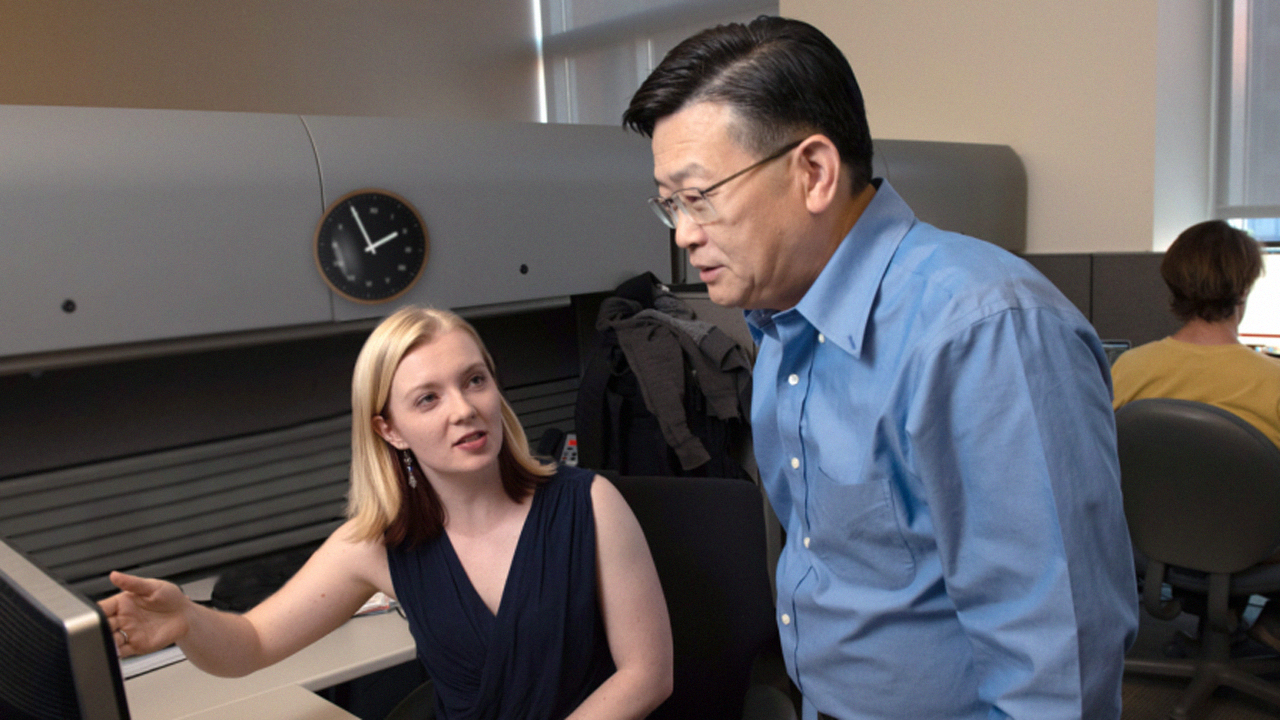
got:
1:55
